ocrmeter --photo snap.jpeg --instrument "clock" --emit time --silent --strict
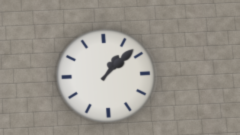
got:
1:08
